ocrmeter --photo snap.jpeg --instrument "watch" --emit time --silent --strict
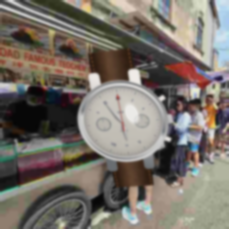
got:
5:55
